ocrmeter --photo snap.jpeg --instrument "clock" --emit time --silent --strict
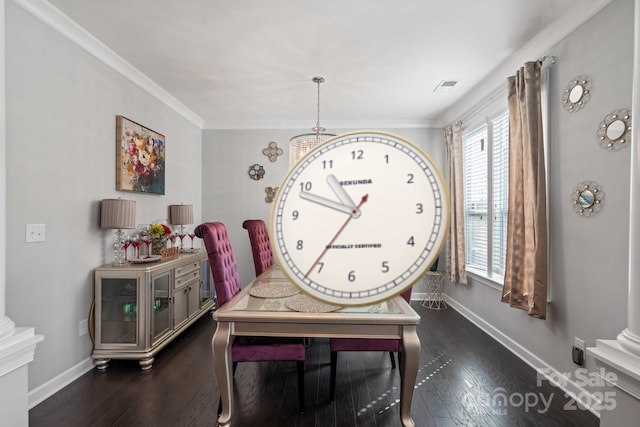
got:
10:48:36
